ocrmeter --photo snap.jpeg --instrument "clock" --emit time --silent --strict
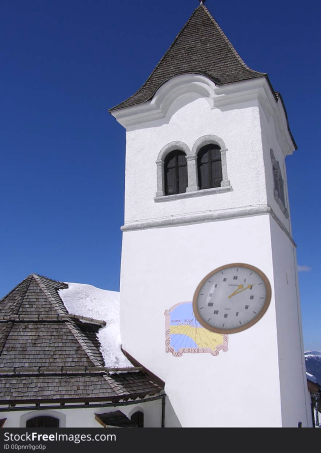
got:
1:09
